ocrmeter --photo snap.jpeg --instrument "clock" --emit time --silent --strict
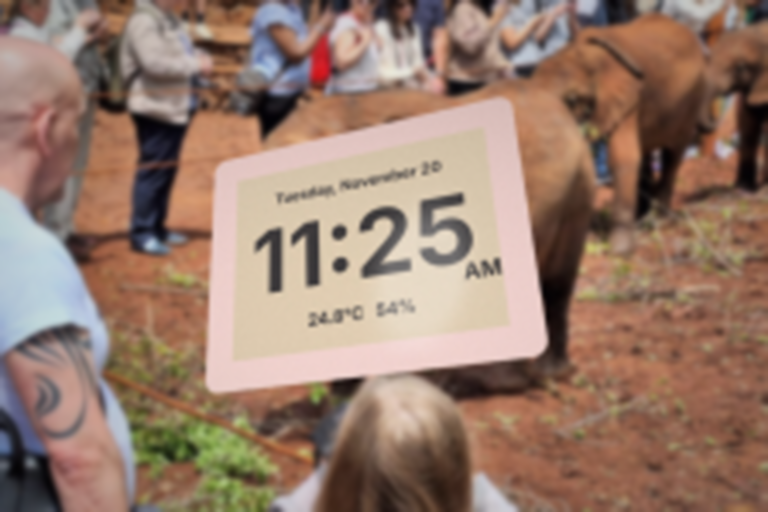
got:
11:25
